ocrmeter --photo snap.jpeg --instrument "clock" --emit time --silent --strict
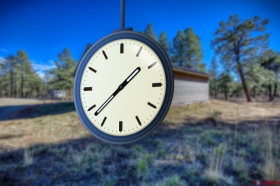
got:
1:38
